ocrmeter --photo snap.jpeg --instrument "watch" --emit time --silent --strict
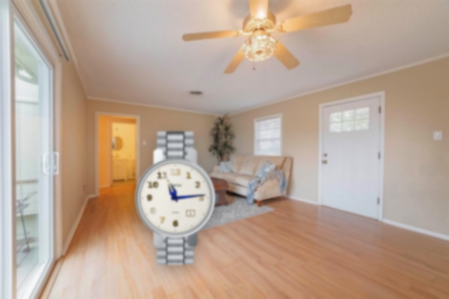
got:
11:14
